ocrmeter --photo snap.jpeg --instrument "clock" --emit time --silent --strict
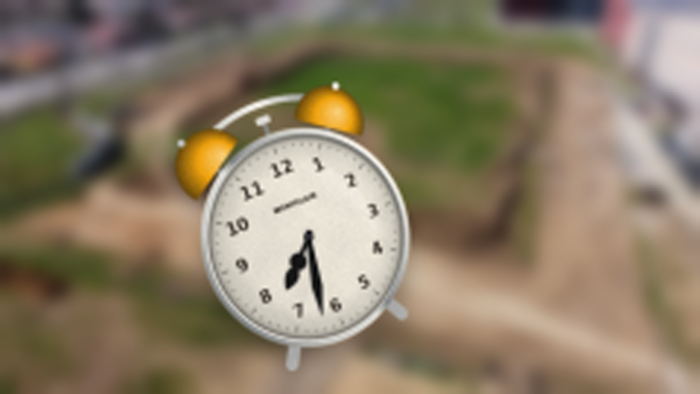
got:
7:32
